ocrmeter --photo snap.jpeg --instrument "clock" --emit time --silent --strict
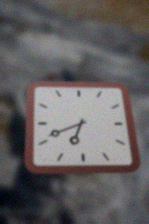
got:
6:41
